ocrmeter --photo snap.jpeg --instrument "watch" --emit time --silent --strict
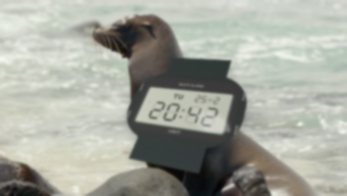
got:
20:42
